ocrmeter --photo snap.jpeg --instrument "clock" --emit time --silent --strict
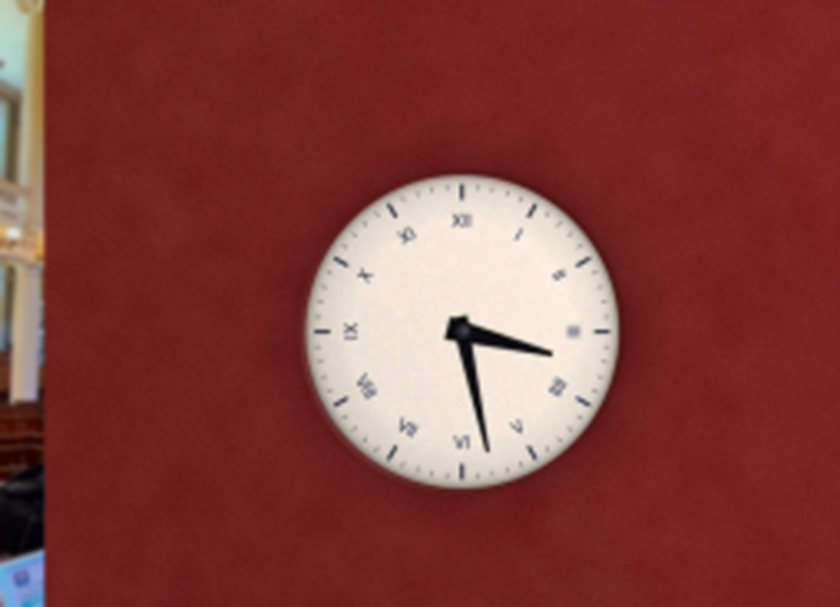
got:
3:28
